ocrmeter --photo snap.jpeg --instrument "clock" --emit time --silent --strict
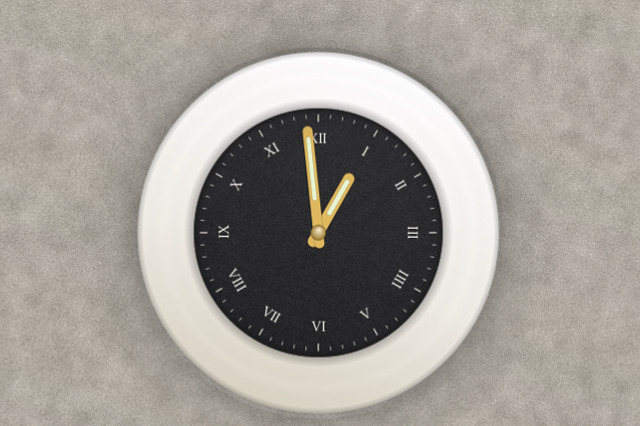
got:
12:59
